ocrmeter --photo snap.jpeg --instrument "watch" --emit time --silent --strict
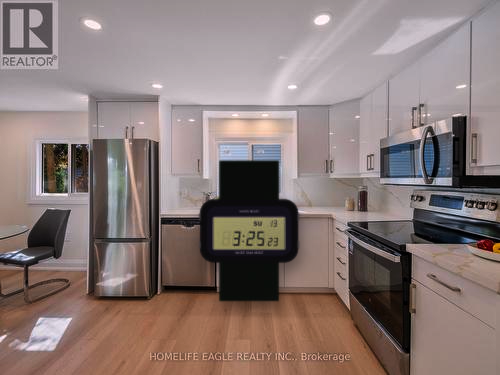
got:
3:25
